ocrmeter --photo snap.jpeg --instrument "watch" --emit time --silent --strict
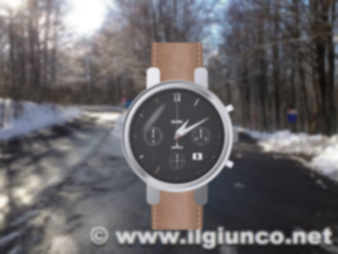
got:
1:10
